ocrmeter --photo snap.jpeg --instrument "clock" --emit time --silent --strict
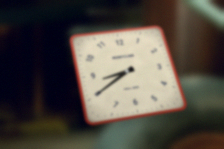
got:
8:40
